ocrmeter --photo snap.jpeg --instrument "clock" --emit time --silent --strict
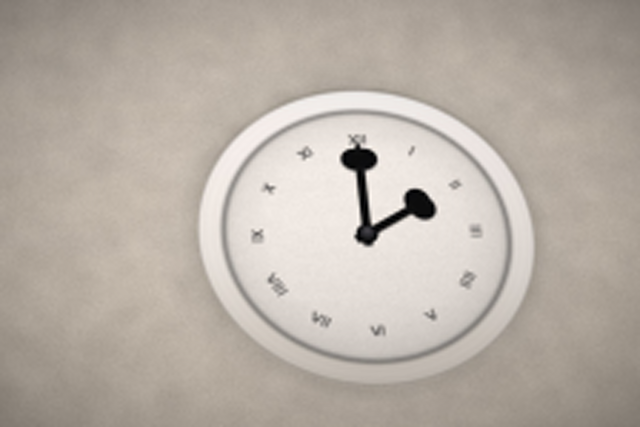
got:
2:00
